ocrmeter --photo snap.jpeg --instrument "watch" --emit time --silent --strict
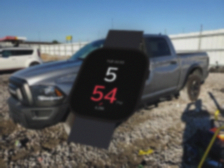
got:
5:54
